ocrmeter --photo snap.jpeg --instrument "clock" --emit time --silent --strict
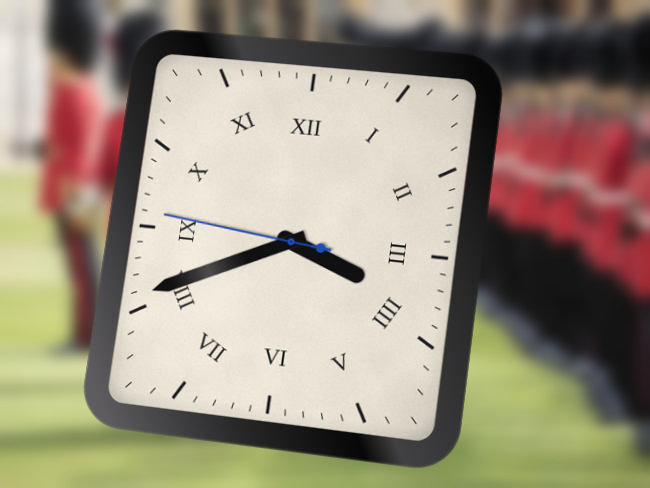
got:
3:40:46
